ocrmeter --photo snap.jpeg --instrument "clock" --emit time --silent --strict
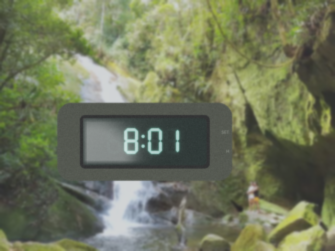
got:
8:01
